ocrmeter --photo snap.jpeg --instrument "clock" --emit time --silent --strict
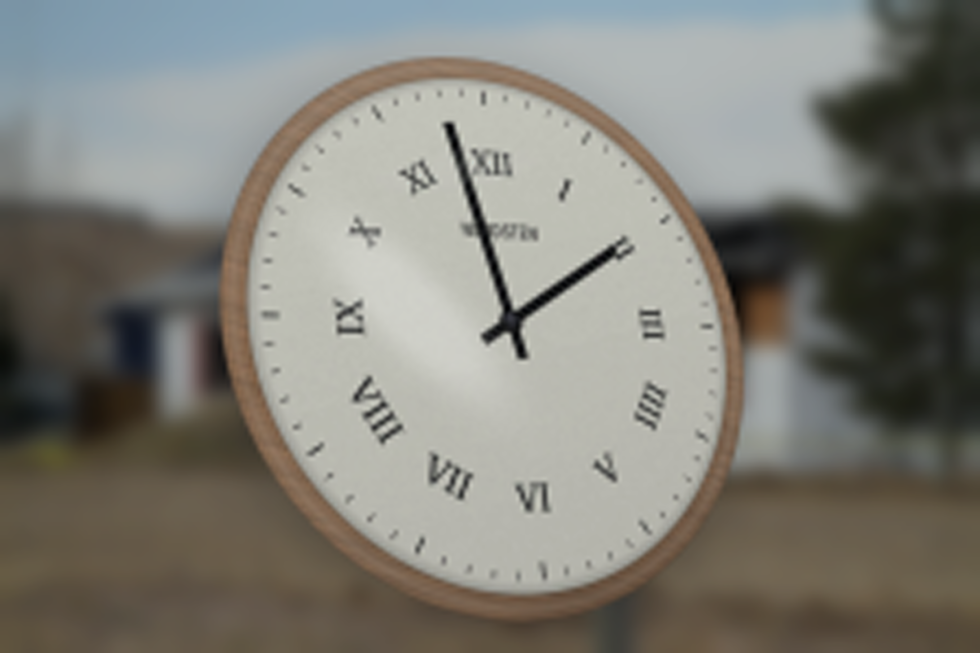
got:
1:58
